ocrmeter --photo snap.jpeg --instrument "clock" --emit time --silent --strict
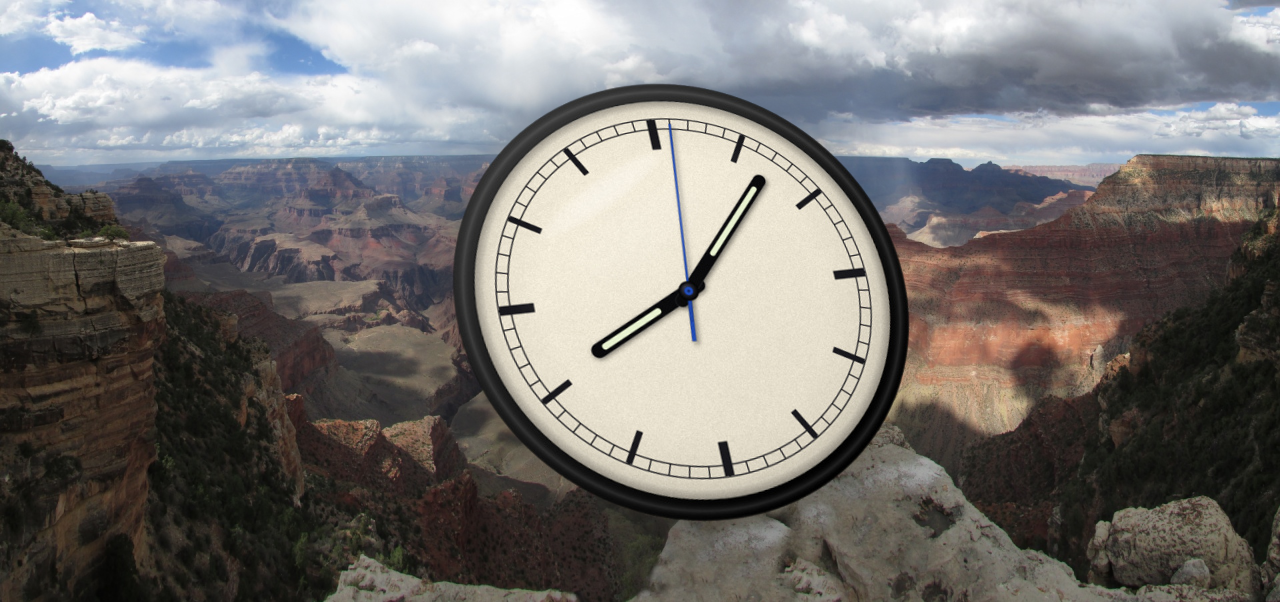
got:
8:07:01
